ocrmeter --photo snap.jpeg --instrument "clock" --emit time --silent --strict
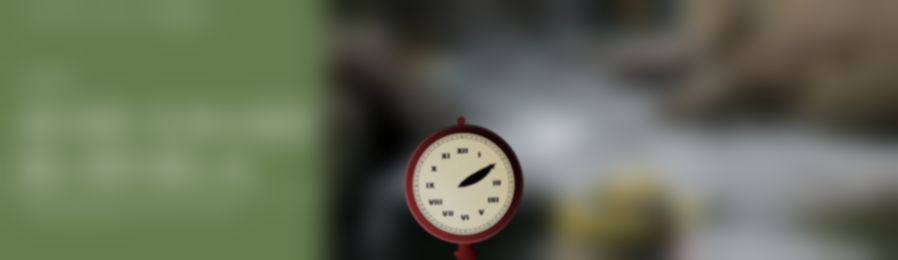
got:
2:10
